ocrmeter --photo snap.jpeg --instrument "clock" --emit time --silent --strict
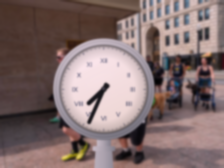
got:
7:34
